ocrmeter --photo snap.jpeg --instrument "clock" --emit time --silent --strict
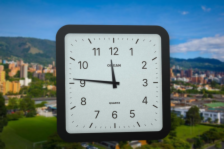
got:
11:46
